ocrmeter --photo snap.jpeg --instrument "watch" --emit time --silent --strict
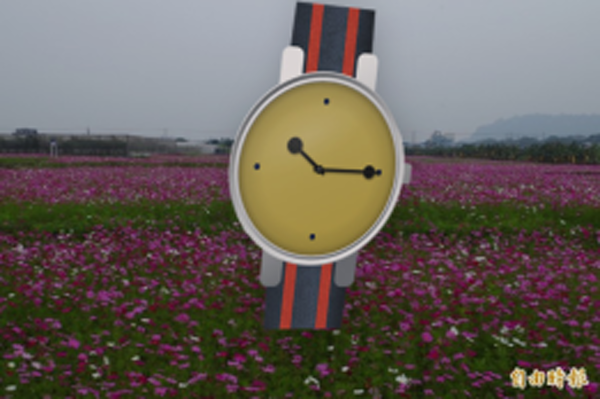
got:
10:15
